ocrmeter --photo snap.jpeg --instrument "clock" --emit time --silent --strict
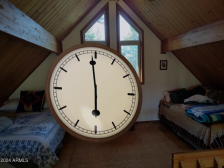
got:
5:59
